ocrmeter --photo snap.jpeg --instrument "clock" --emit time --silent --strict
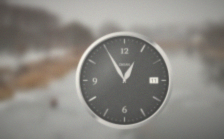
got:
12:55
